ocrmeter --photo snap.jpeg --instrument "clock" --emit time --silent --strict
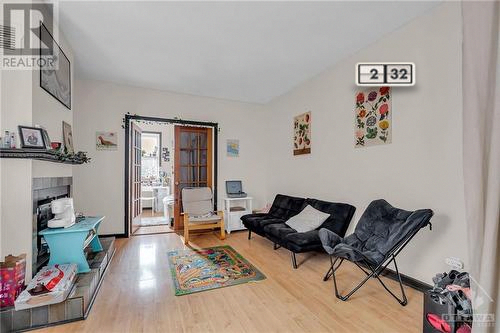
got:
2:32
